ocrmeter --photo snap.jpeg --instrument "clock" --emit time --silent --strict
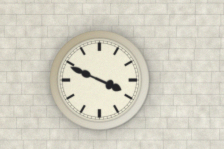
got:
3:49
